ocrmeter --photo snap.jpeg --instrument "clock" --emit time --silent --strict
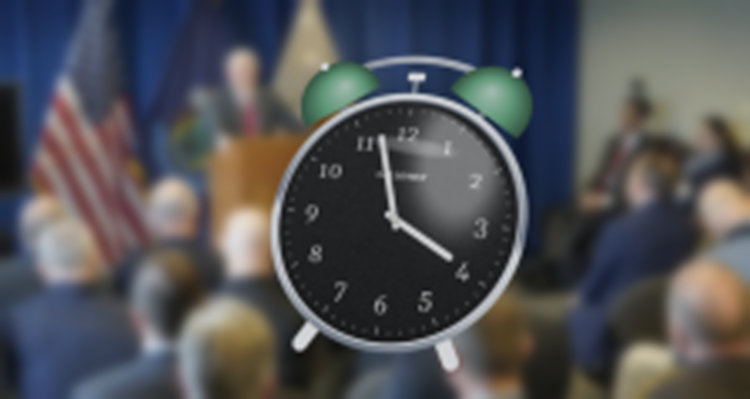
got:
3:57
